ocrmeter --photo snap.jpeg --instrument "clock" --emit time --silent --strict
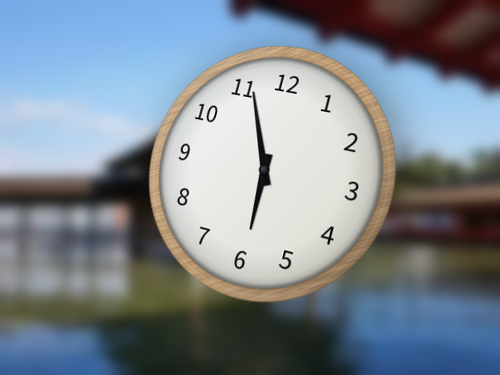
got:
5:56
